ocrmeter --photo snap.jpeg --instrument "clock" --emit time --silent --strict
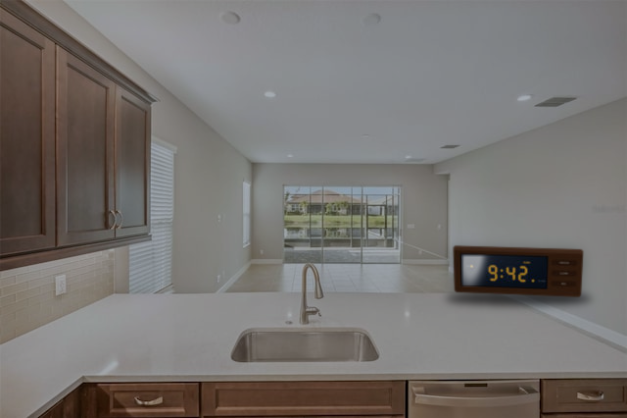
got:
9:42
